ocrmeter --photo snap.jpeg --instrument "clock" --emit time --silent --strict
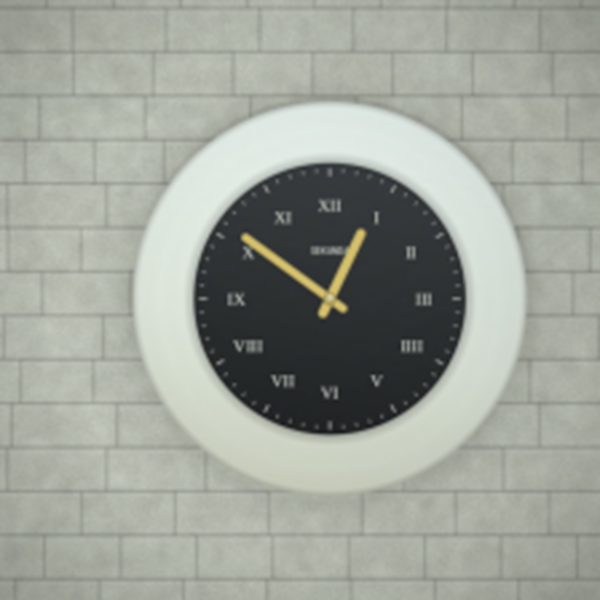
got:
12:51
